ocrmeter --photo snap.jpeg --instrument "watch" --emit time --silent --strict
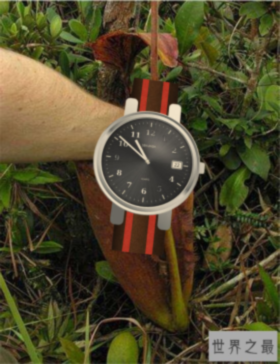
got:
10:51
